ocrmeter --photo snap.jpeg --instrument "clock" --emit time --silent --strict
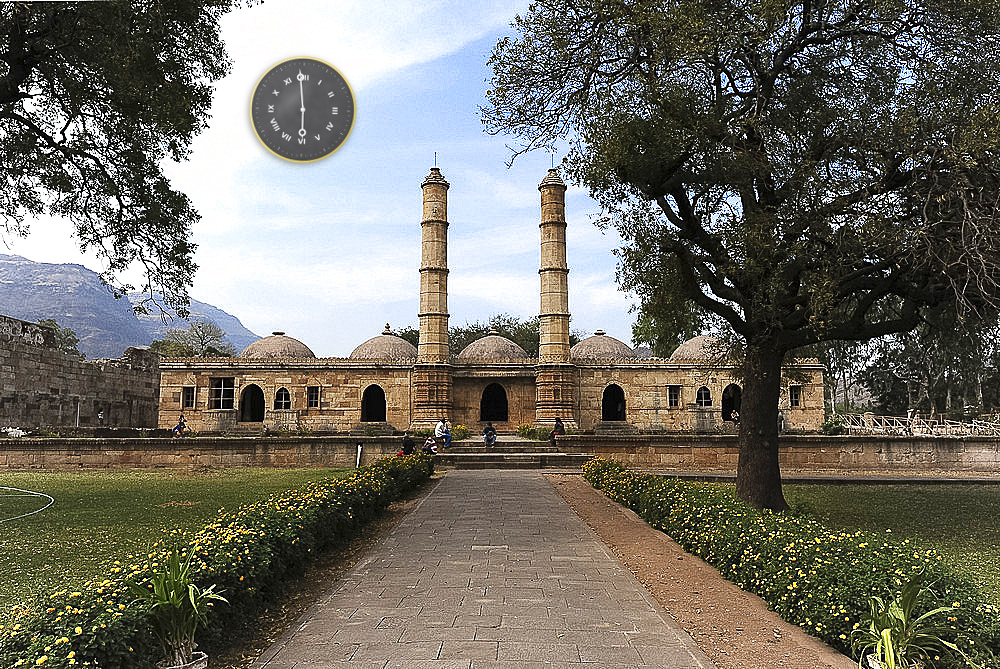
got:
5:59
